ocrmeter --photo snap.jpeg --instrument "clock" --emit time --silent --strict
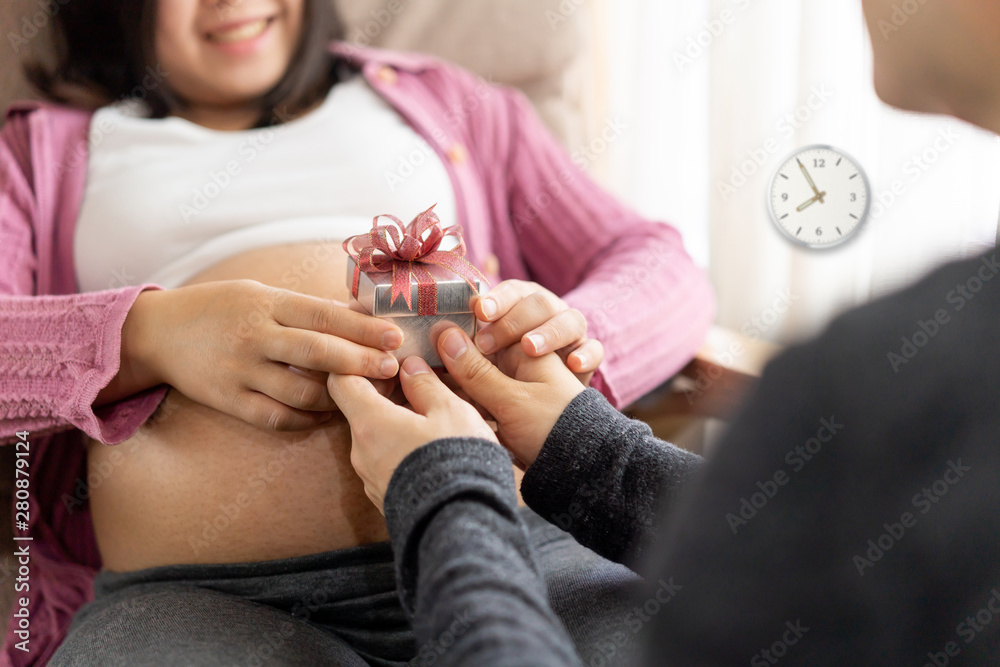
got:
7:55
